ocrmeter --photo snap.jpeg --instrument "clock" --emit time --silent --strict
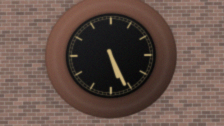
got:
5:26
